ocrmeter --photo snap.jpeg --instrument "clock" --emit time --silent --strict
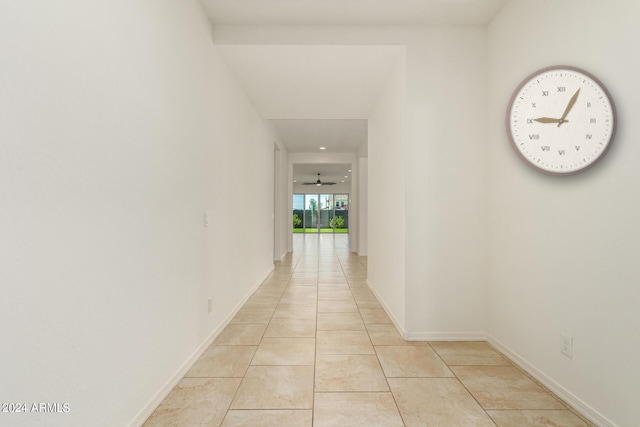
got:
9:05
